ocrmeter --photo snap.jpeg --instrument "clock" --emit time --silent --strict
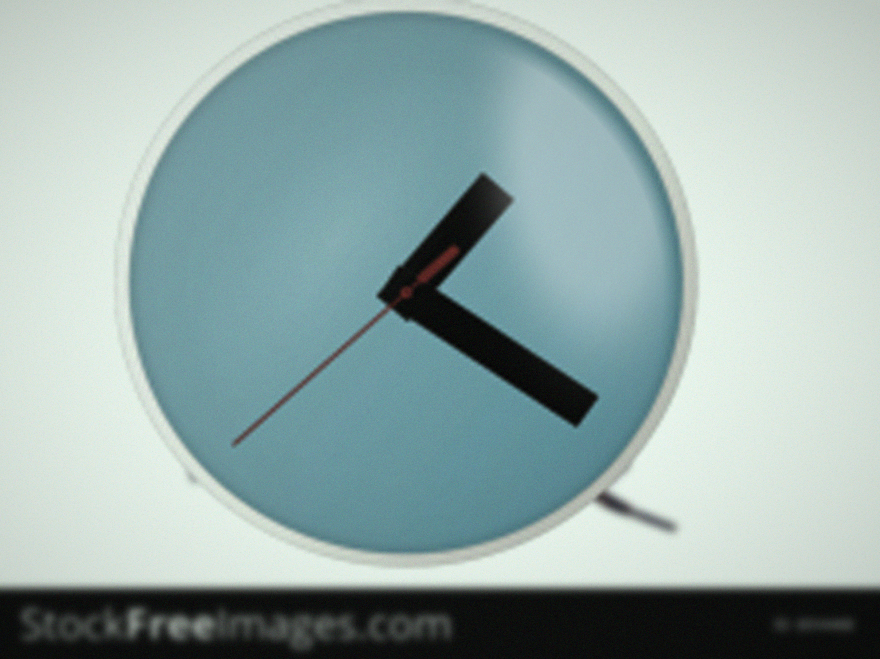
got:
1:20:38
